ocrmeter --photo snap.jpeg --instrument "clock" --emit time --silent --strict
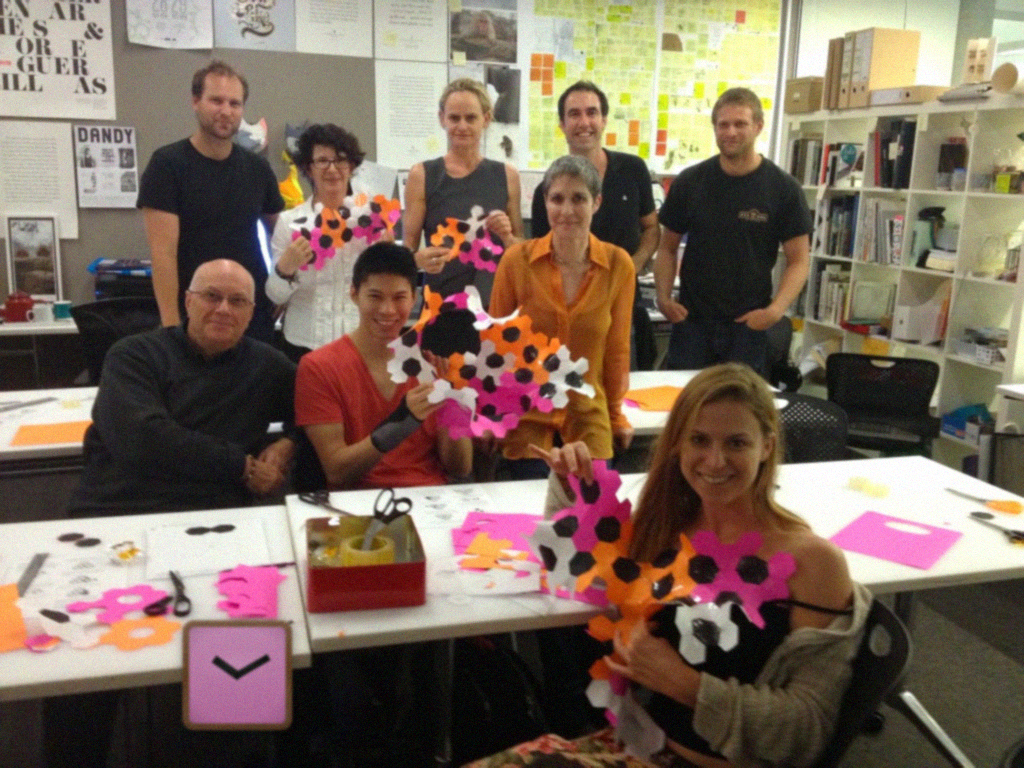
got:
10:10
